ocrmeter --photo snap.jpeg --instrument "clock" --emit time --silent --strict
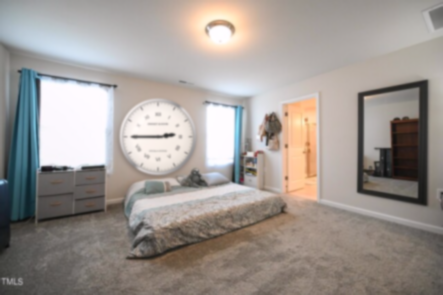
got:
2:45
